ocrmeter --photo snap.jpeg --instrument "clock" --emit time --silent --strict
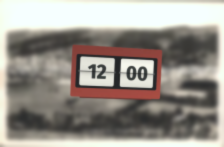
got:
12:00
